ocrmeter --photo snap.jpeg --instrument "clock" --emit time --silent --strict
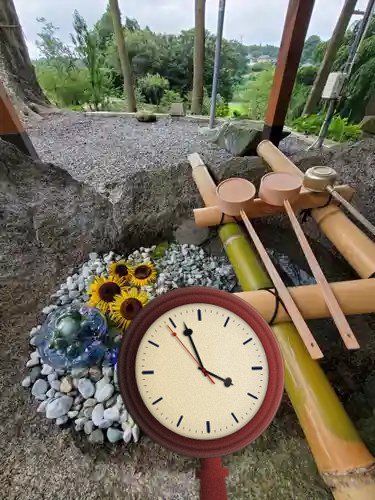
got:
3:56:54
